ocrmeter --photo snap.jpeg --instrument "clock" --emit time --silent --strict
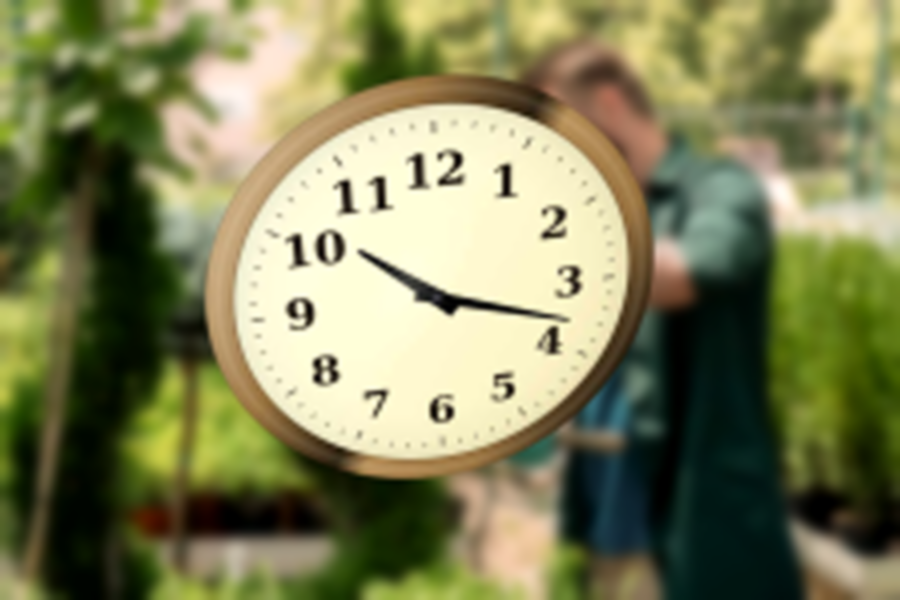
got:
10:18
